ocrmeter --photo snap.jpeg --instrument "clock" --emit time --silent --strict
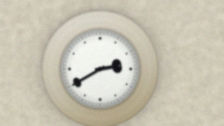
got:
2:40
